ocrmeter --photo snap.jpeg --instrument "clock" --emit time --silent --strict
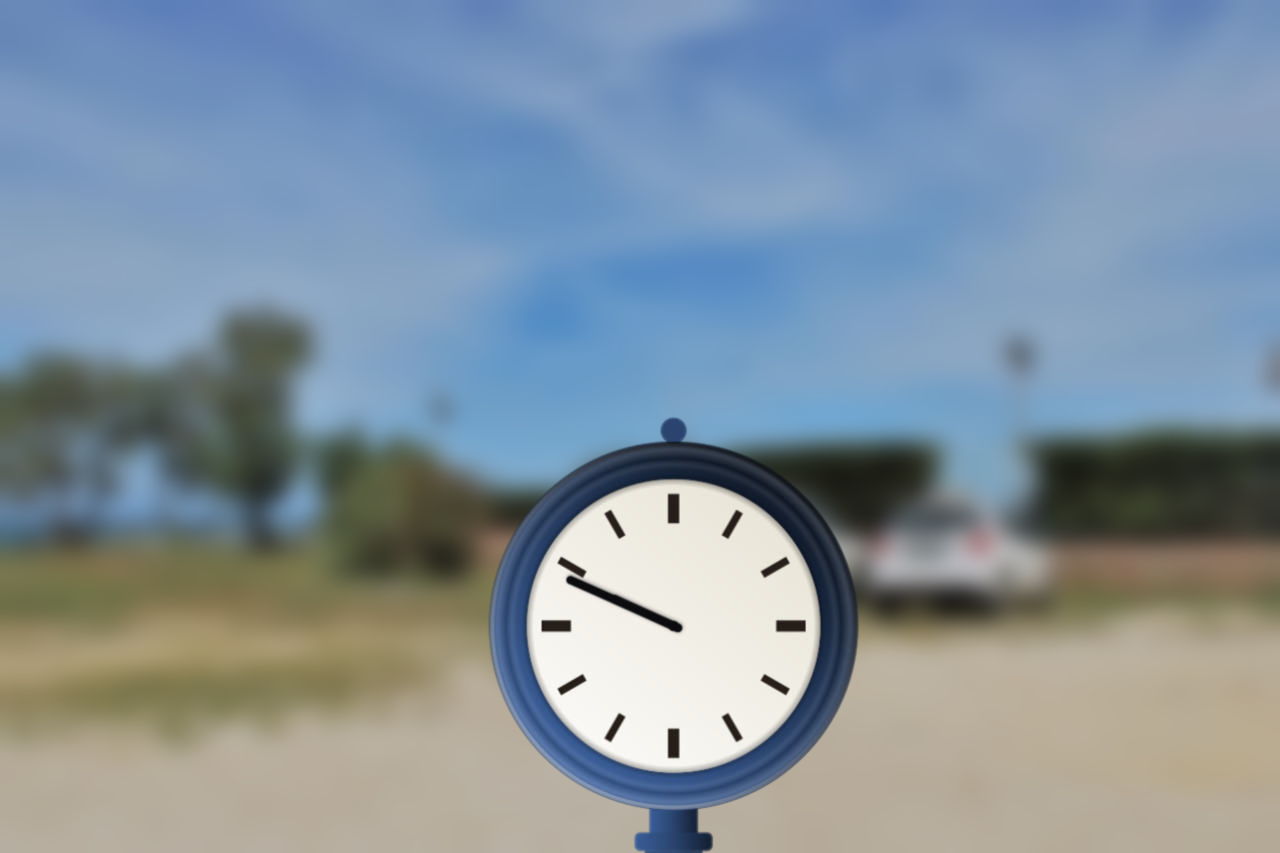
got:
9:49
